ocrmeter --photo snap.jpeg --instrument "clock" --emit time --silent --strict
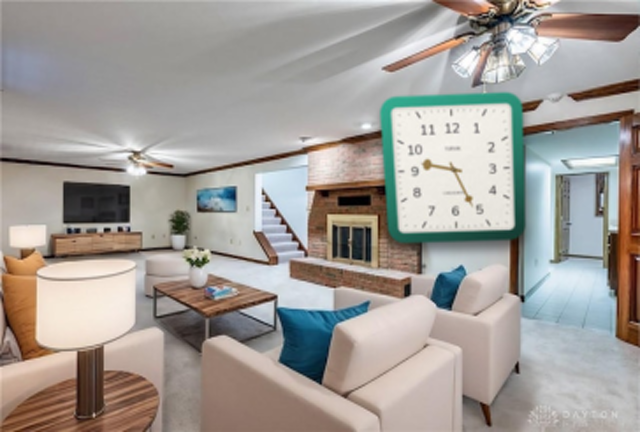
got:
9:26
